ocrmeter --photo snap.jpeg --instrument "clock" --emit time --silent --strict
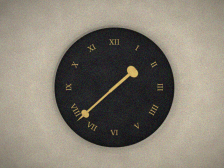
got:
1:38
